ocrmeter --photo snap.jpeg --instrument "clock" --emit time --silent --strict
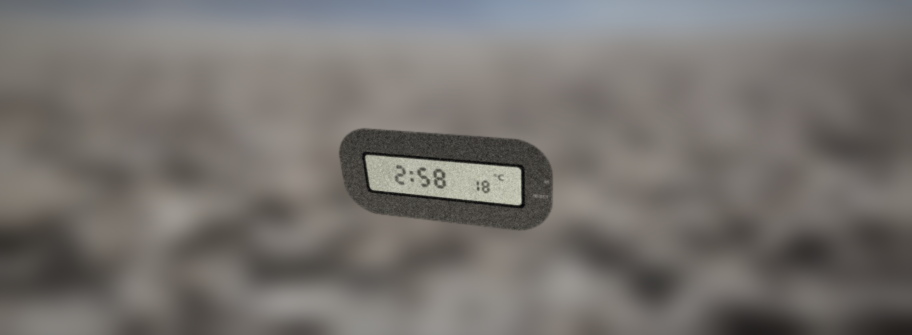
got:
2:58
